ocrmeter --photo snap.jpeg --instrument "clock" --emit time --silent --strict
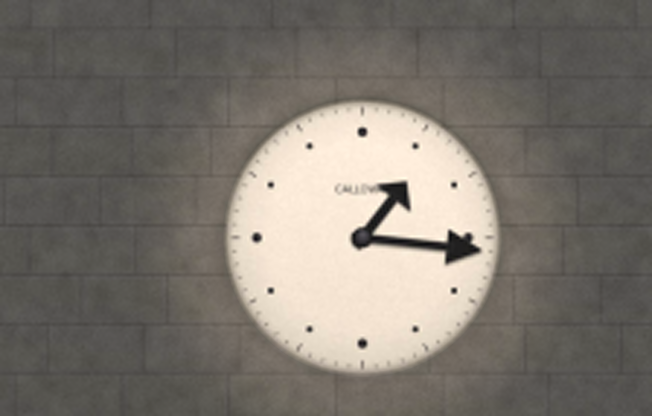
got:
1:16
